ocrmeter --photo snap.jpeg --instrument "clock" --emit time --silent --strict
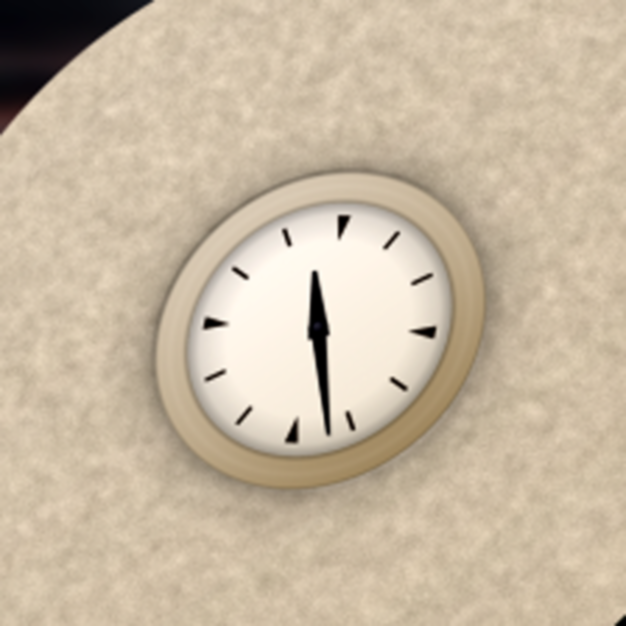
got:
11:27
